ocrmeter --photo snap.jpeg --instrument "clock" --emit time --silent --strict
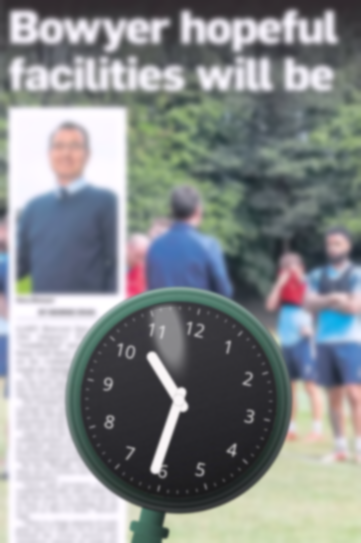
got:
10:31
